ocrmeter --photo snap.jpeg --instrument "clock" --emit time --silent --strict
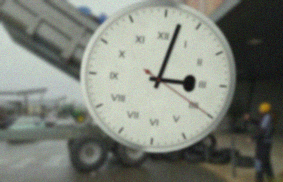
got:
3:02:20
